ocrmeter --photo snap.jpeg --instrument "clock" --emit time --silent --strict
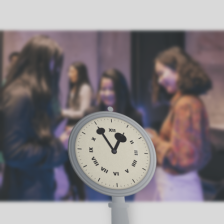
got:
12:55
